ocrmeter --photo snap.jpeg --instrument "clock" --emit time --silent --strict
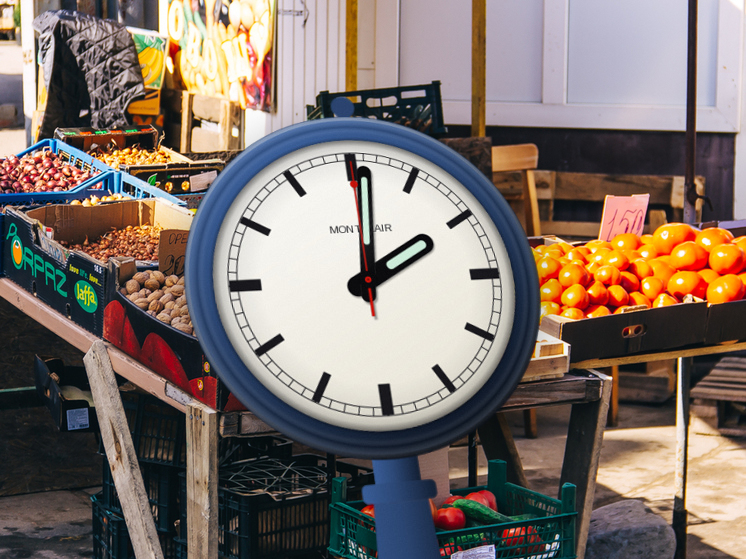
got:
2:01:00
